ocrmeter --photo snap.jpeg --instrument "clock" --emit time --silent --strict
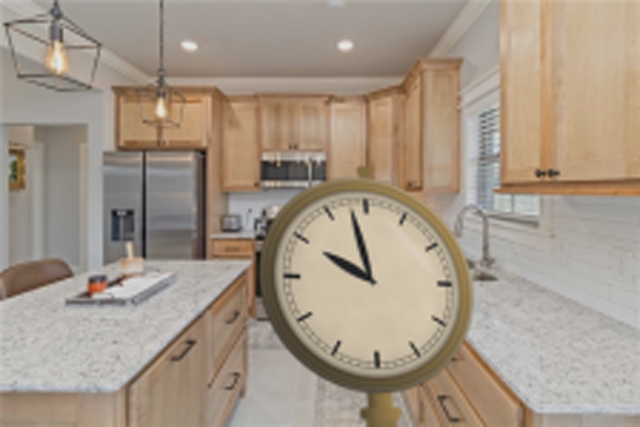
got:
9:58
